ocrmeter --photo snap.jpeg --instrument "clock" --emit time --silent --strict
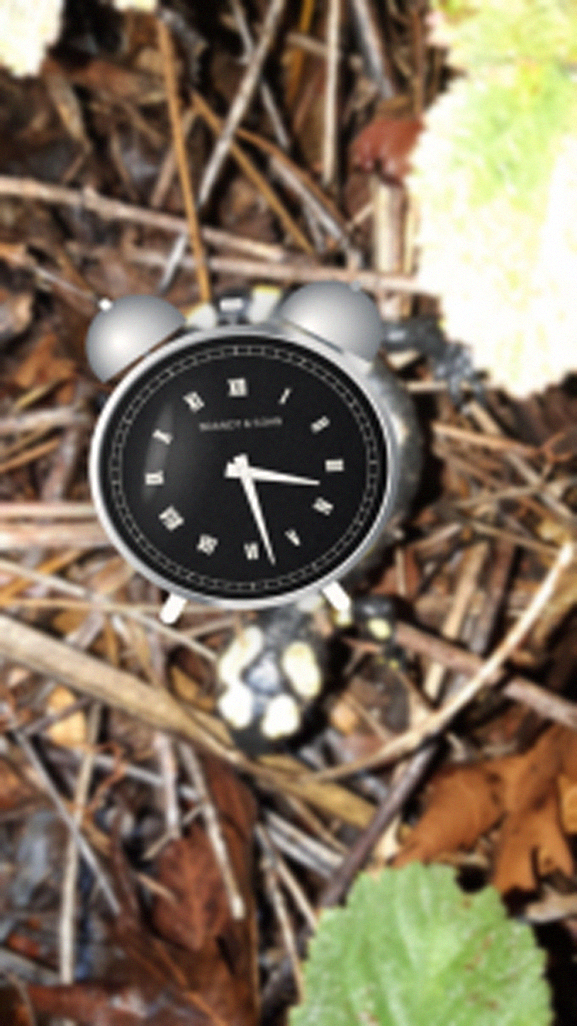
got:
3:28
